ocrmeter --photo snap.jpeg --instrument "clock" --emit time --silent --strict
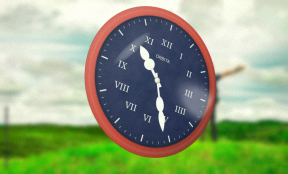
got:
10:26
